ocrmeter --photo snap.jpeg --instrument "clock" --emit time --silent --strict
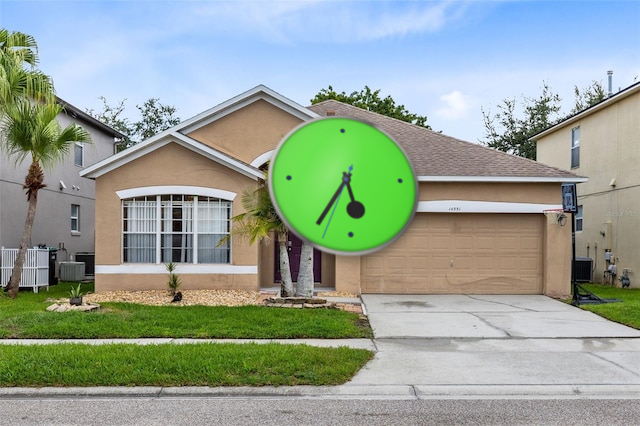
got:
5:35:34
